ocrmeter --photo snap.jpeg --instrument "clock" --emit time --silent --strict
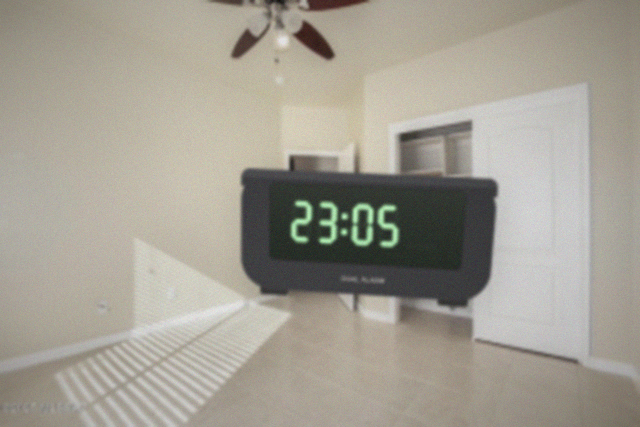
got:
23:05
